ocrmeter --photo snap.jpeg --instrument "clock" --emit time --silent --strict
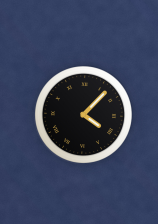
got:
4:07
